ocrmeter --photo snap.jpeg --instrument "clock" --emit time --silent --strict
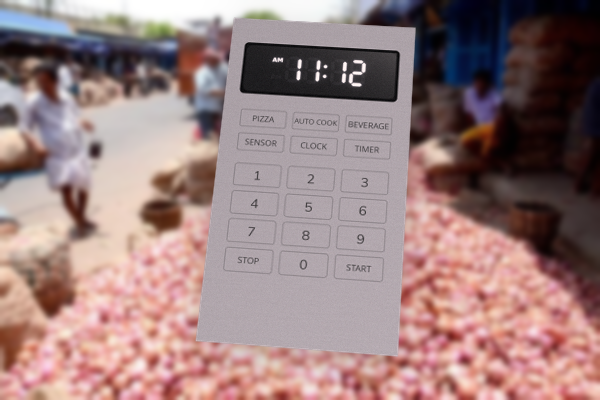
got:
11:12
